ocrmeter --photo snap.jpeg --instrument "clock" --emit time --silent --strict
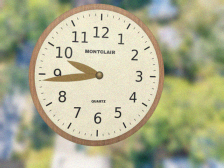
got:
9:44
